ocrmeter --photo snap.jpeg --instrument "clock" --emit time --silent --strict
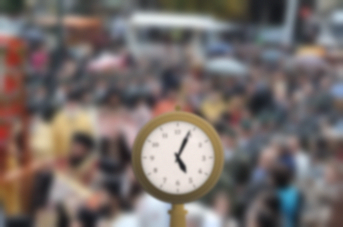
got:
5:04
